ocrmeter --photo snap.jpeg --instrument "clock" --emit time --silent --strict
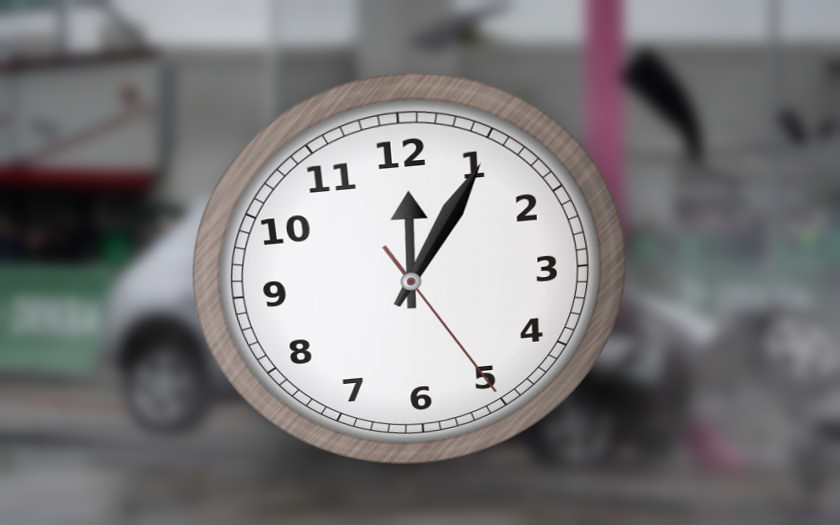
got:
12:05:25
